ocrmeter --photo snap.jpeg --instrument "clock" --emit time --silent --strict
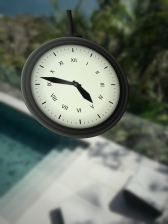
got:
4:47
